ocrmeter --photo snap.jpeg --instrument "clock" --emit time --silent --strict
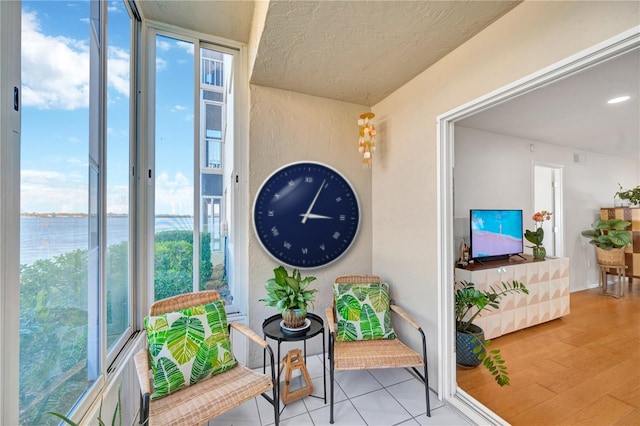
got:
3:04
